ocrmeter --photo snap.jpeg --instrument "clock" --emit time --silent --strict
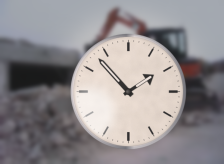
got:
1:53
